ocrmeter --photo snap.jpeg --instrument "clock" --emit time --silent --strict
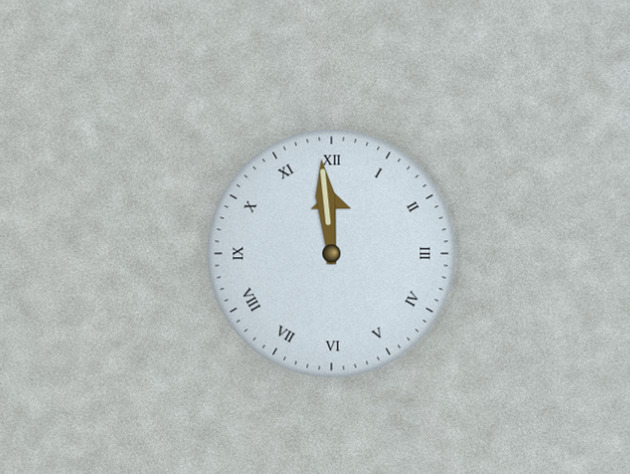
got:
11:59
